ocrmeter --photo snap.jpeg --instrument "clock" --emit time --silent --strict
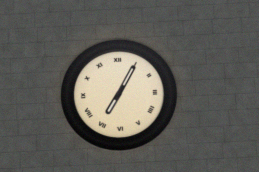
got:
7:05
